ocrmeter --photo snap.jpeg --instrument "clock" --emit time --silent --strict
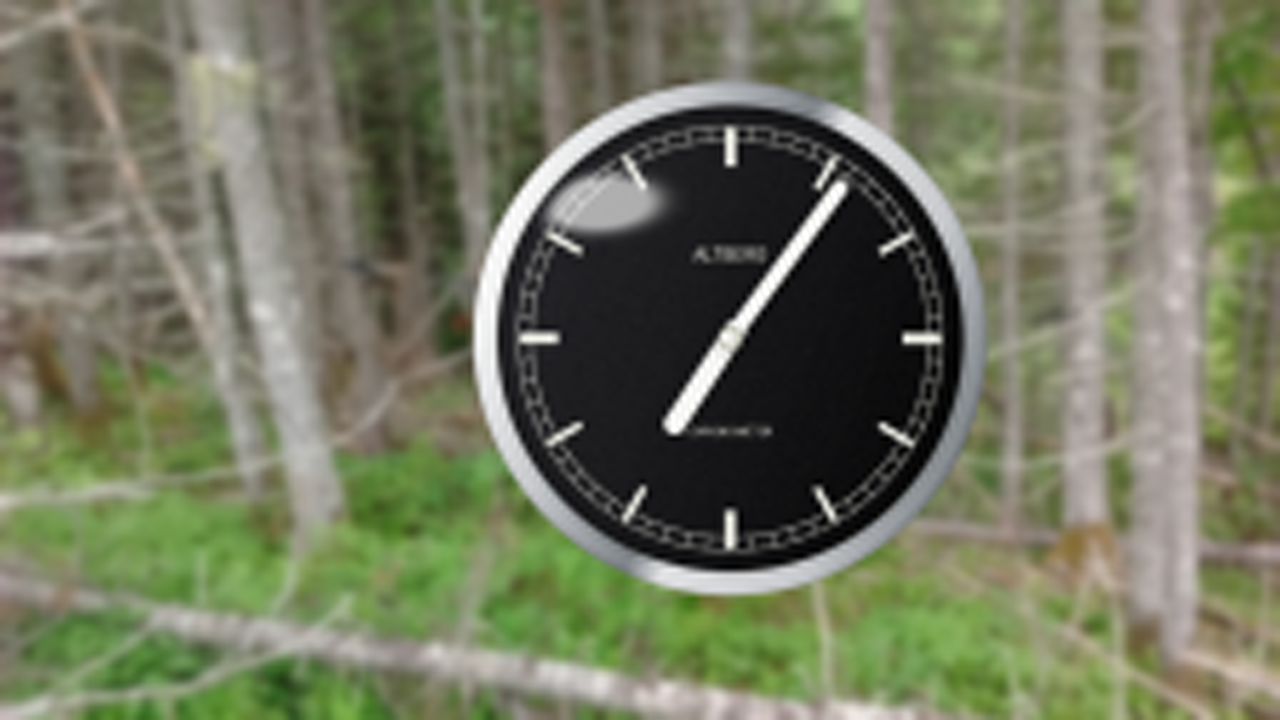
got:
7:06
